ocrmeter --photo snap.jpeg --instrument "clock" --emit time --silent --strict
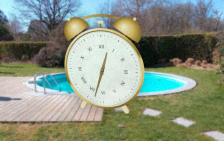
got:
12:33
